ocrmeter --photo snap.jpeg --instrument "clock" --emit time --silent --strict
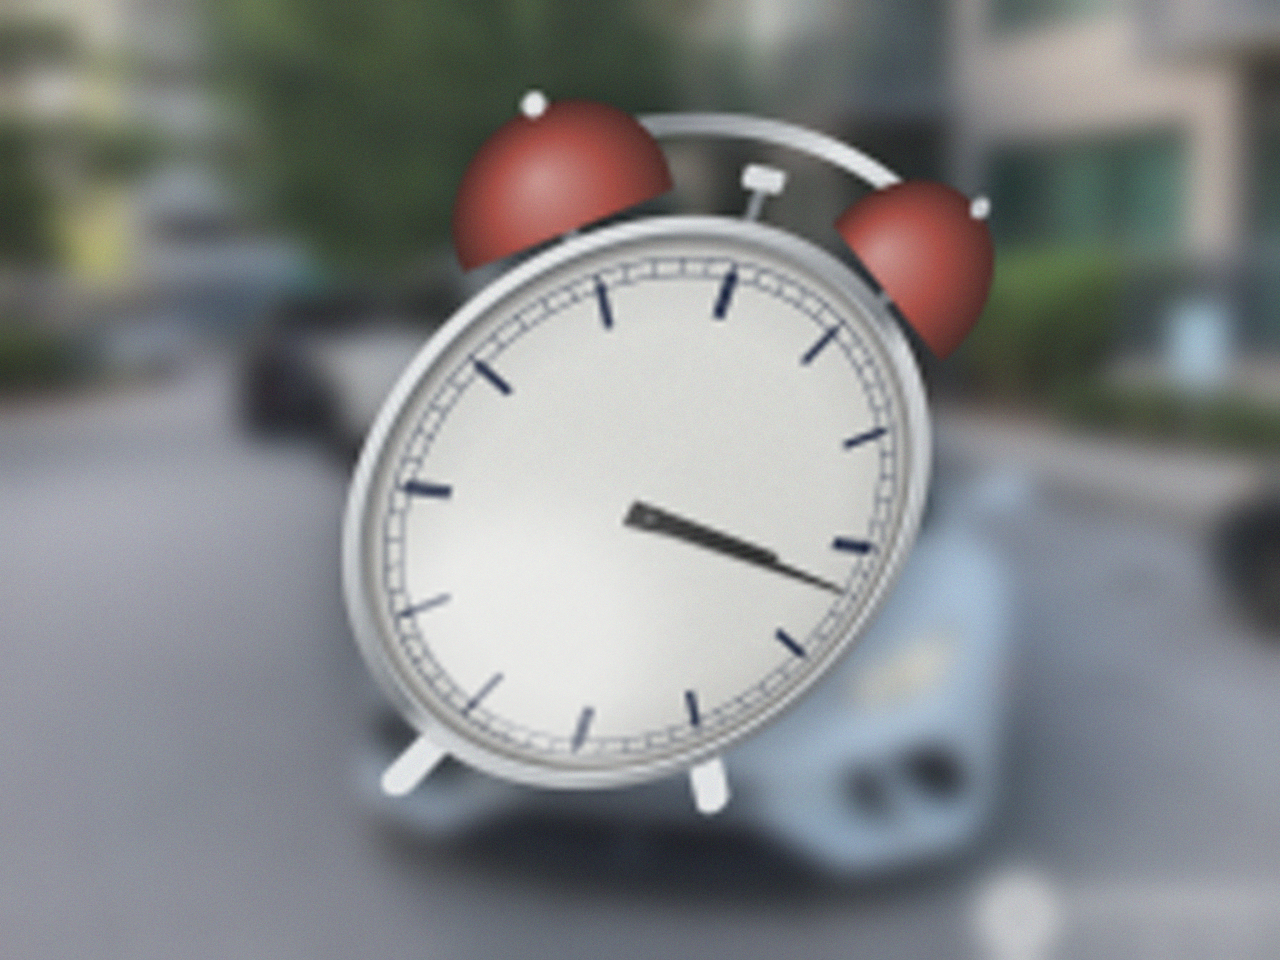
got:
3:17
